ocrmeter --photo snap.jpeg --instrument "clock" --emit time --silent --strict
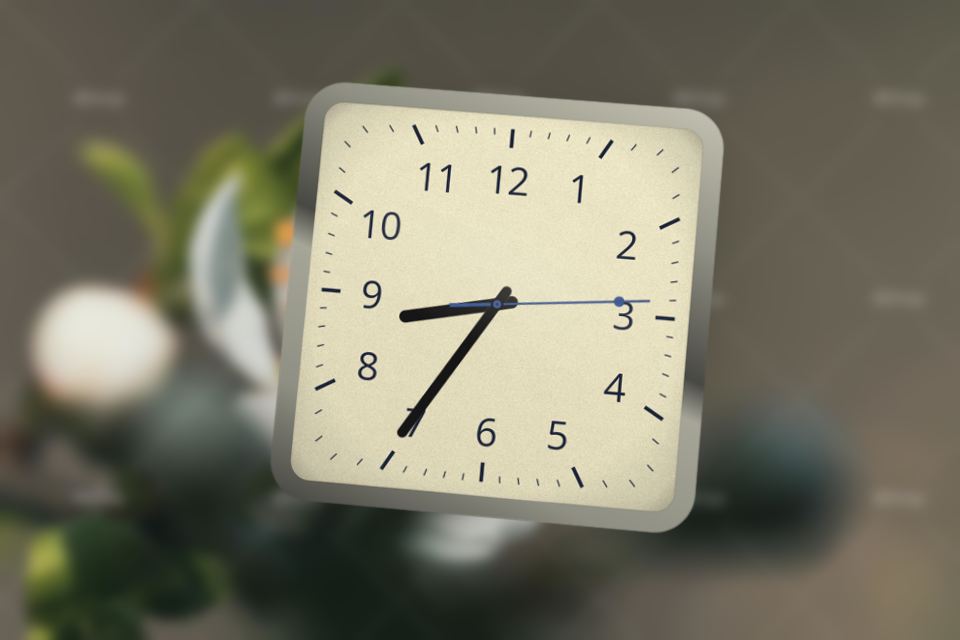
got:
8:35:14
